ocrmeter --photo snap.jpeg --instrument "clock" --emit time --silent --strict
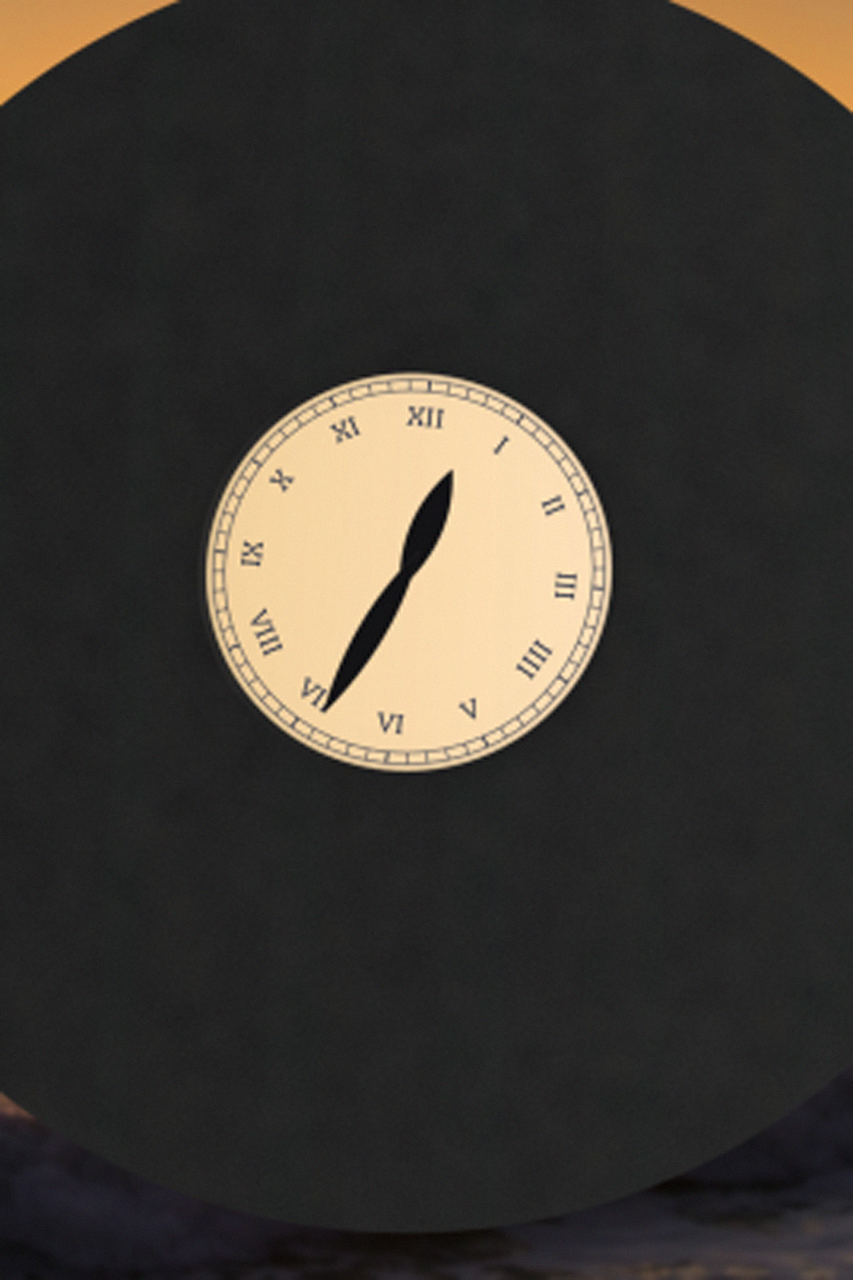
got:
12:34
